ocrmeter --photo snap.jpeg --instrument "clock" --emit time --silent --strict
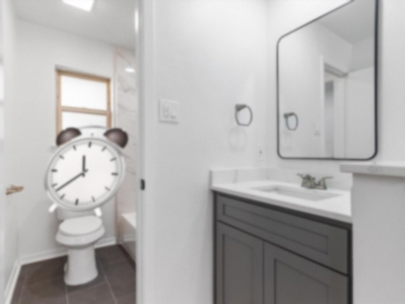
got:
11:38
